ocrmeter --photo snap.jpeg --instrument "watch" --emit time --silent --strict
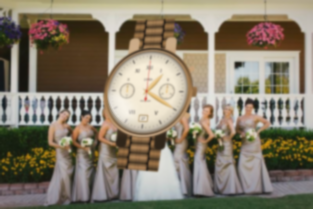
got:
1:20
